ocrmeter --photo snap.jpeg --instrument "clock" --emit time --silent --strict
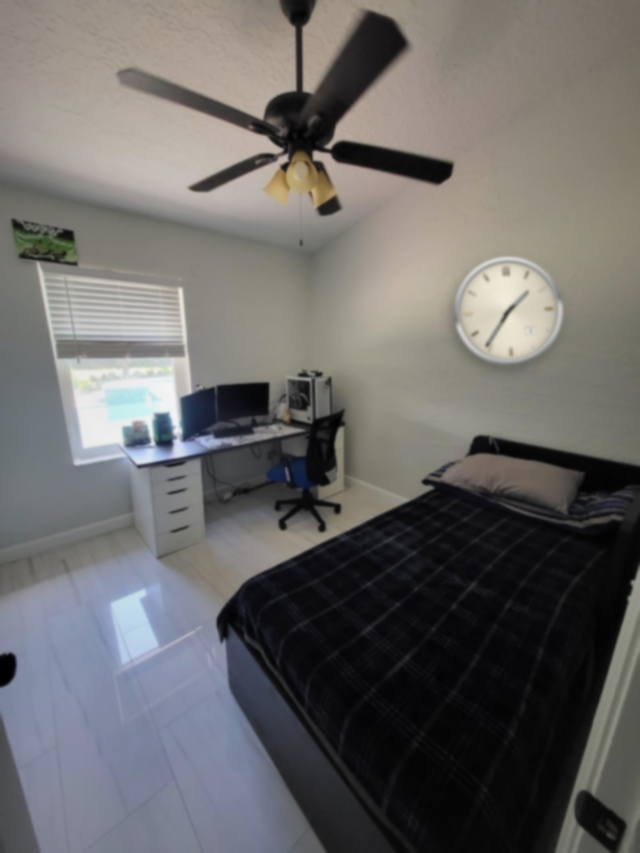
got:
1:36
